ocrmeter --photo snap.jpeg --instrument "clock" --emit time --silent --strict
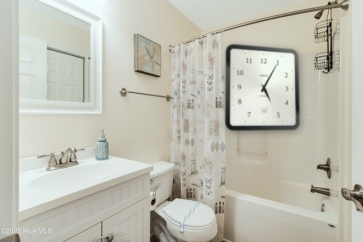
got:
5:05
